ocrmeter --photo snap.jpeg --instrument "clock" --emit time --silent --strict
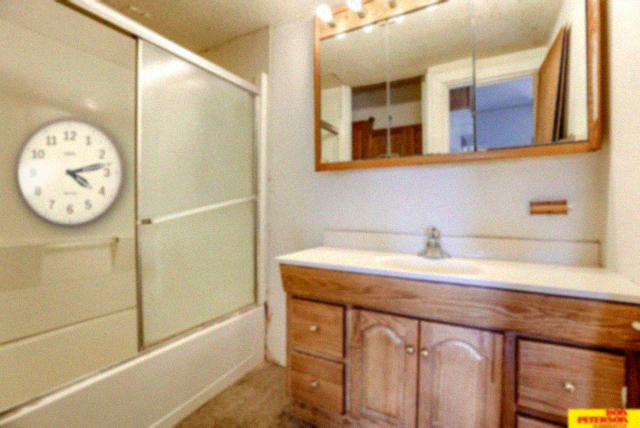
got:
4:13
